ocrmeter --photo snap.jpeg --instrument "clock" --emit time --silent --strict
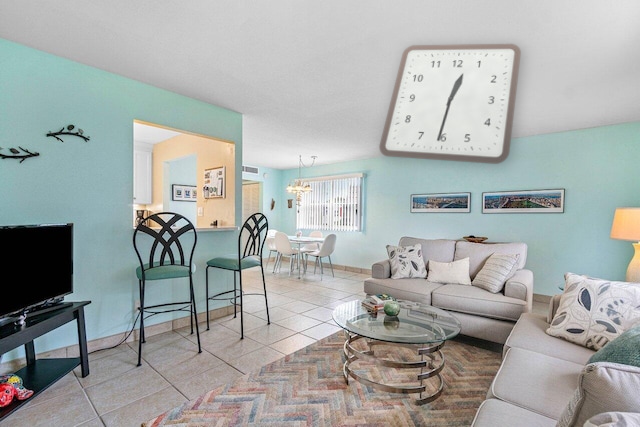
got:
12:31
